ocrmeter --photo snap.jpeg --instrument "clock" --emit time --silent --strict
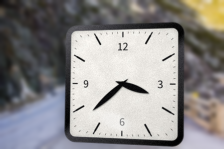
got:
3:38
